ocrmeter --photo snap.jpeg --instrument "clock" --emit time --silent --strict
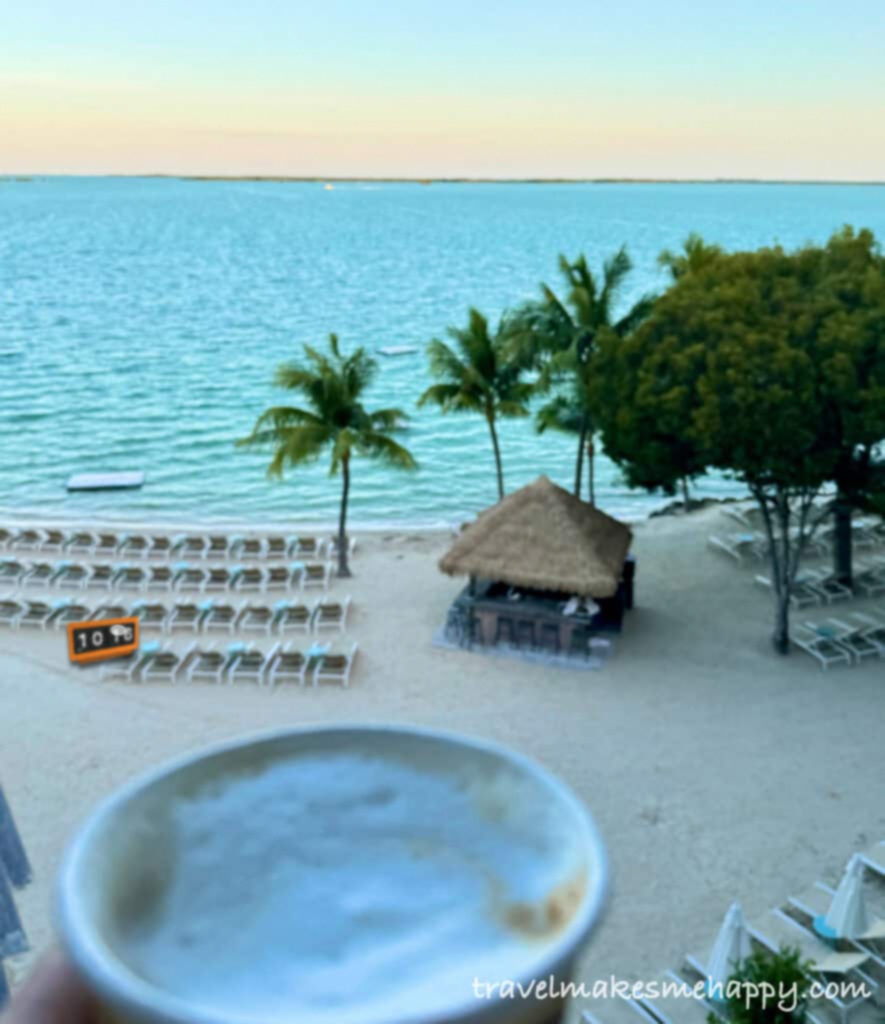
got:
10:16
